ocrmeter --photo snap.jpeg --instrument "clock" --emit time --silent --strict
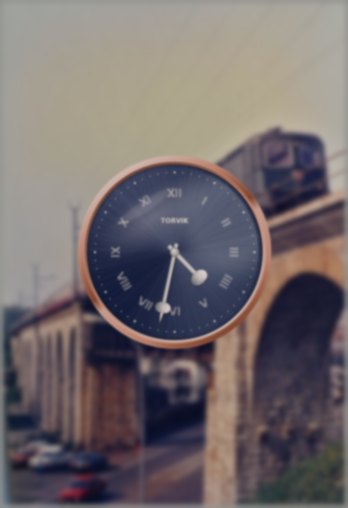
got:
4:32
